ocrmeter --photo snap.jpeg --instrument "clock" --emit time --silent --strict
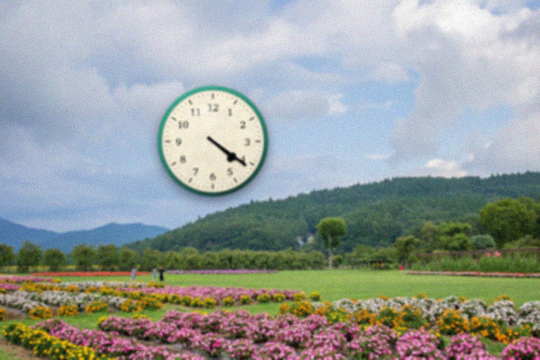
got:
4:21
